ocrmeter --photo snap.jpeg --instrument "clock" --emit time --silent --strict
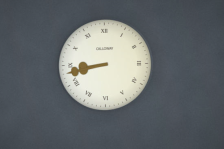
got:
8:43
